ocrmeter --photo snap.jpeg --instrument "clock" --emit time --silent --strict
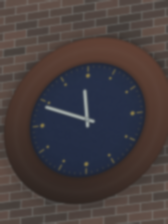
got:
11:49
